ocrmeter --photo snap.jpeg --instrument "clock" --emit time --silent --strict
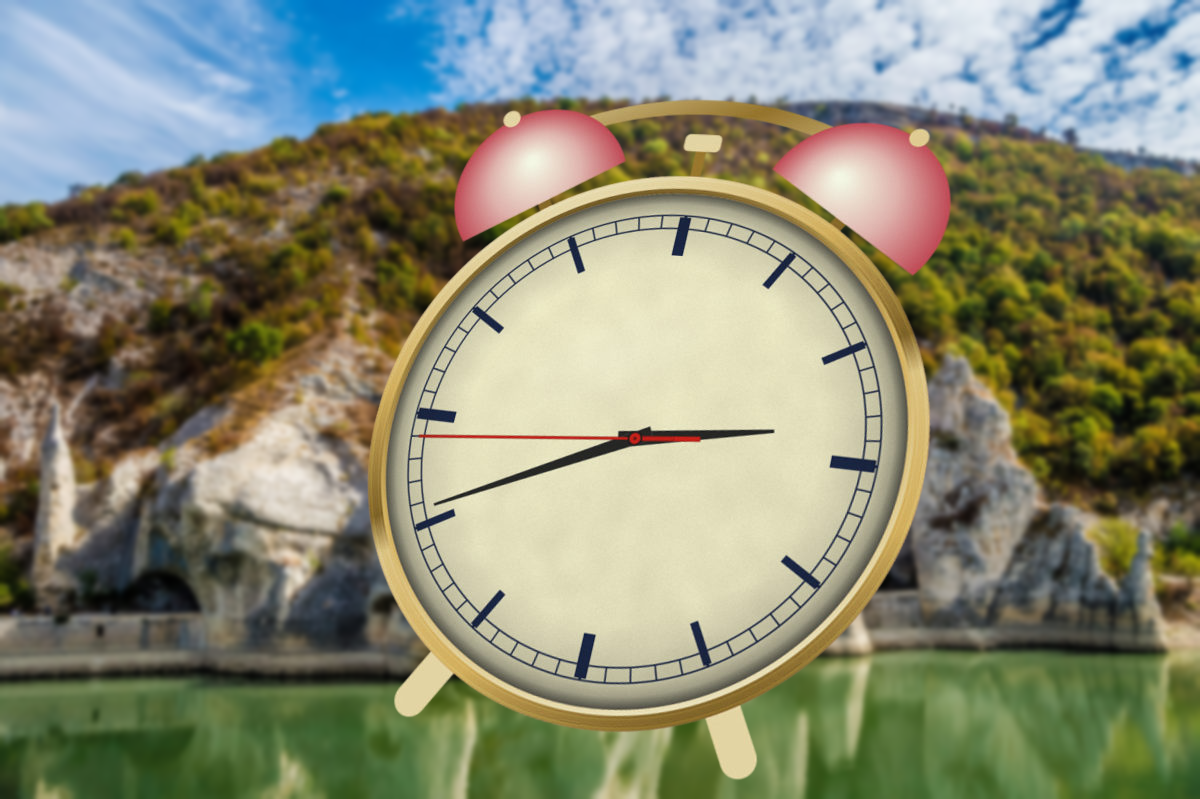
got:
2:40:44
